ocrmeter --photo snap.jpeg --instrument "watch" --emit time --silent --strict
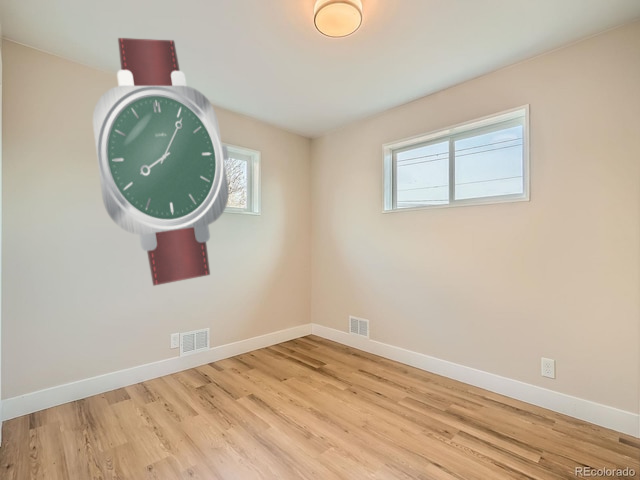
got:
8:06
